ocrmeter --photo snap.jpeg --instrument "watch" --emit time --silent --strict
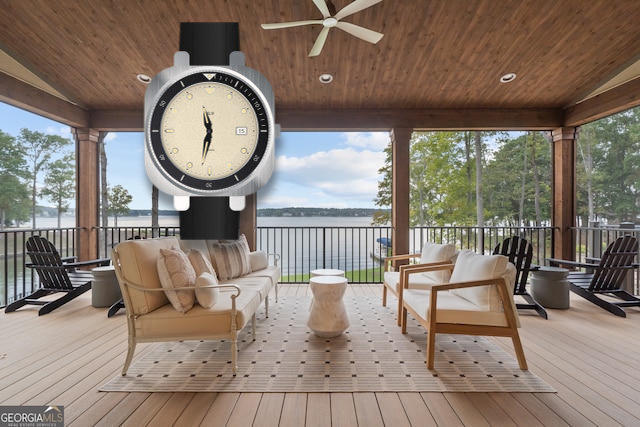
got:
11:32
